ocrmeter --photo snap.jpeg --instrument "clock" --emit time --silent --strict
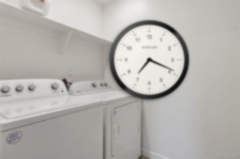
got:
7:19
